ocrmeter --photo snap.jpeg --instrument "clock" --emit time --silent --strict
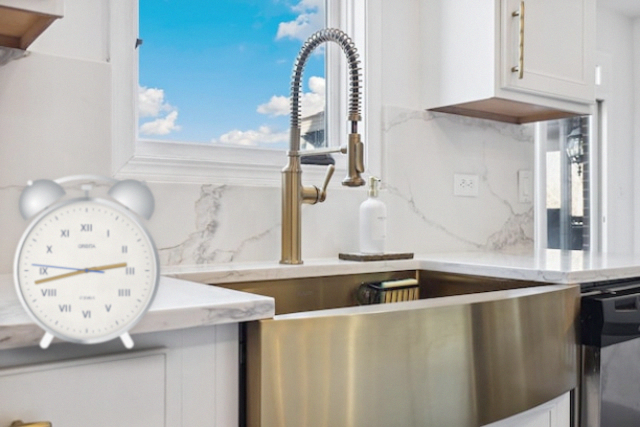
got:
2:42:46
